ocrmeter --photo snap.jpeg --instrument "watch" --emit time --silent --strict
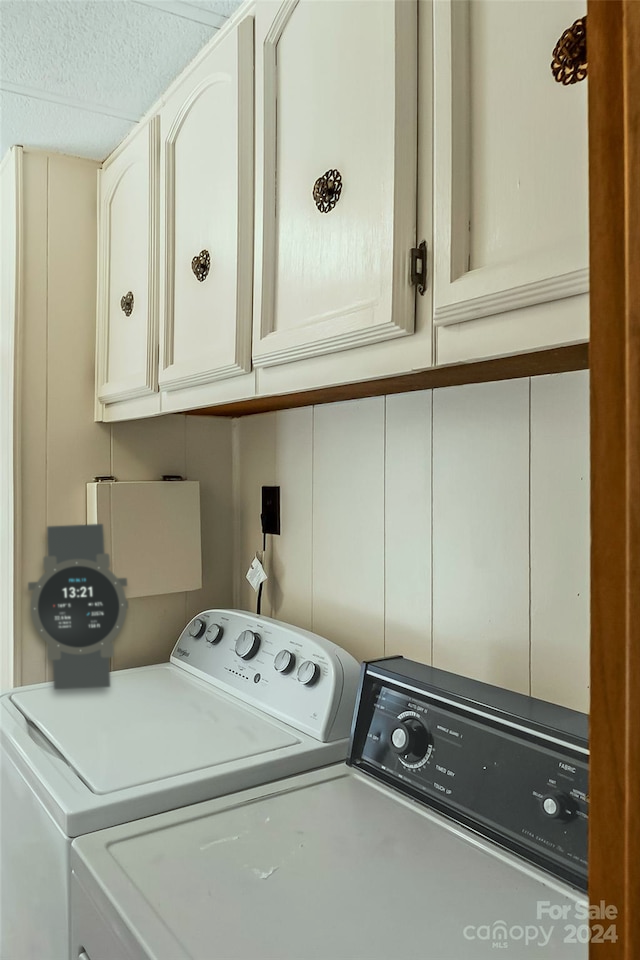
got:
13:21
